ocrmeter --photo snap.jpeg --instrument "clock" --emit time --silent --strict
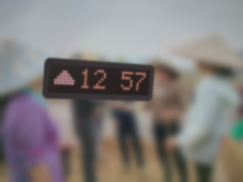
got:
12:57
